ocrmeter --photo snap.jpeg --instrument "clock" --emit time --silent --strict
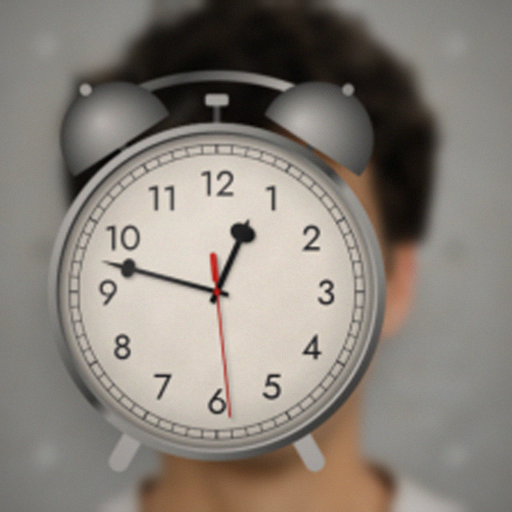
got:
12:47:29
